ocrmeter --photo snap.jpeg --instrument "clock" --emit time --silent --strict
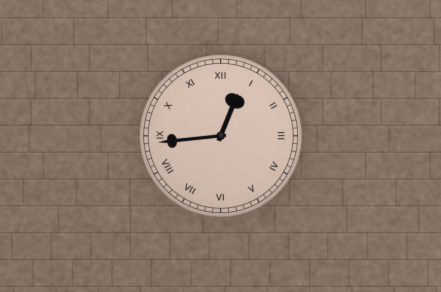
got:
12:44
